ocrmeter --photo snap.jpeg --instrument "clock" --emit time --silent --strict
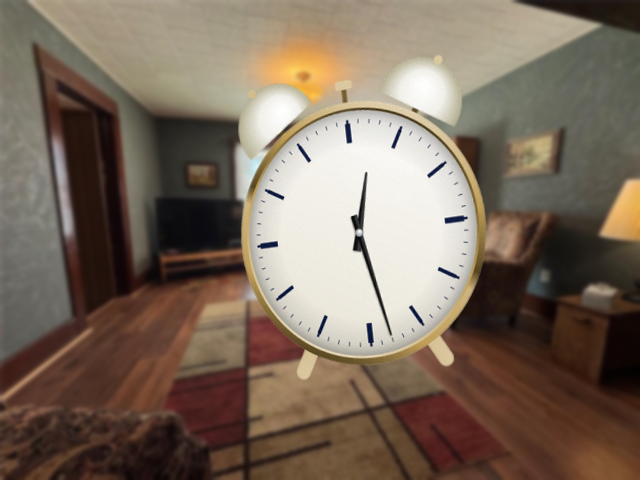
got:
12:28
